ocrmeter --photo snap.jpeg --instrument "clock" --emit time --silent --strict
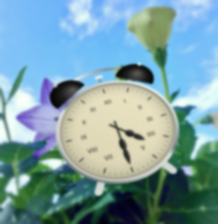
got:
4:30
